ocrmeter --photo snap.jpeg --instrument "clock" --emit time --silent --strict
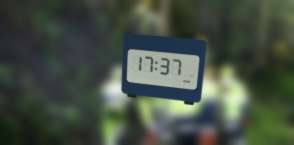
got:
17:37
